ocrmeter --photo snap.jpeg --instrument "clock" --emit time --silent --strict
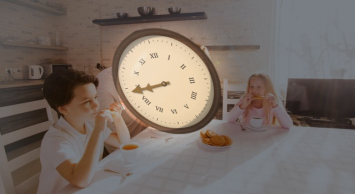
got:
8:44
